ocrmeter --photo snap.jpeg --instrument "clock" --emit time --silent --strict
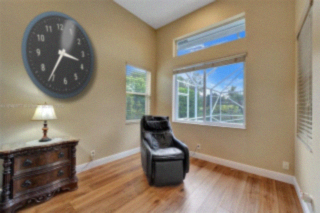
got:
3:36
